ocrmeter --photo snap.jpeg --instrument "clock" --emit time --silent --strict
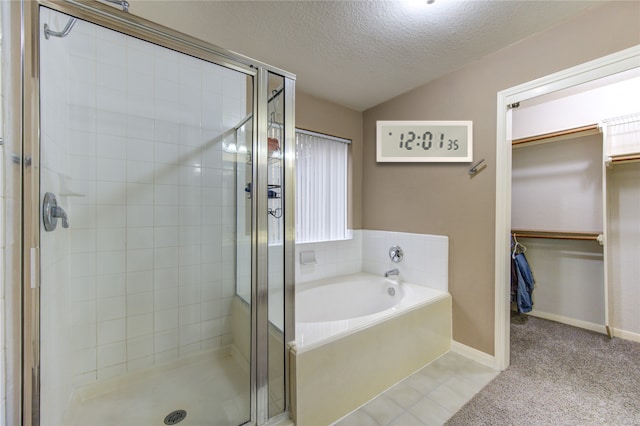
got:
12:01:35
